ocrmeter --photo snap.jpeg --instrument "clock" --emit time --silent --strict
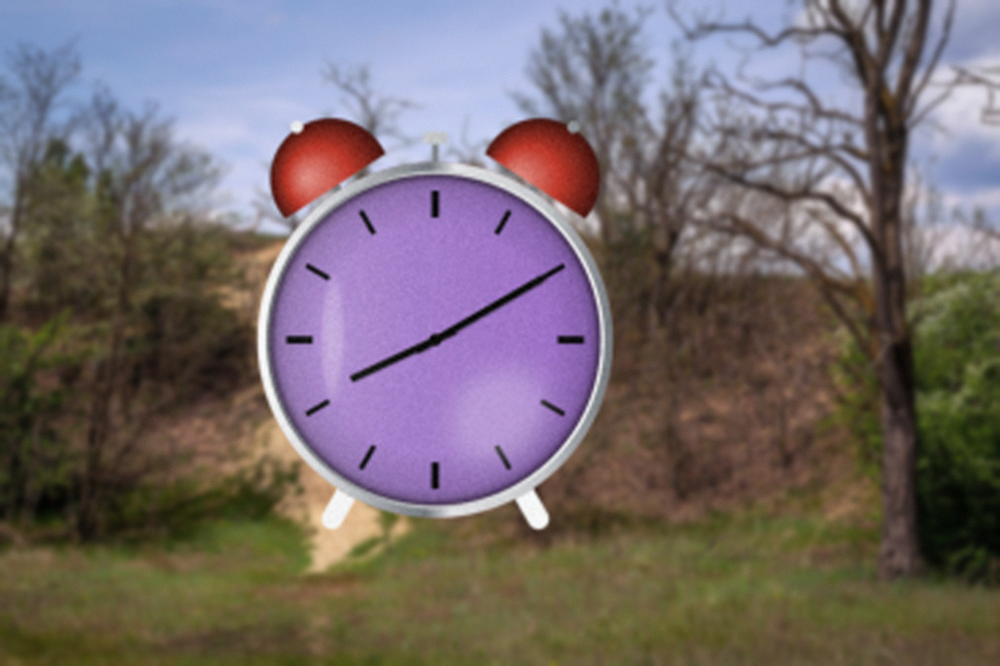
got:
8:10
